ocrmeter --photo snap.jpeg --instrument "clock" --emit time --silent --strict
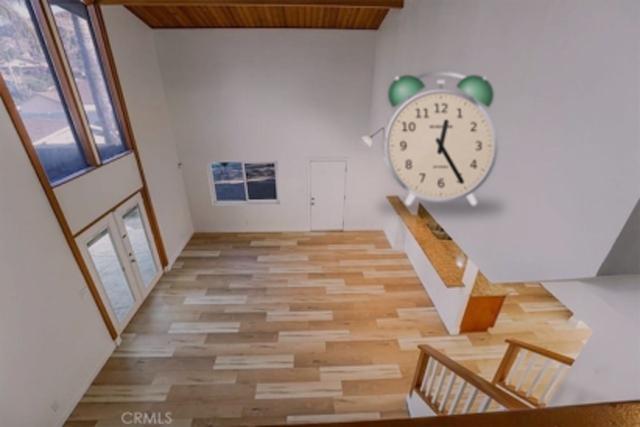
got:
12:25
